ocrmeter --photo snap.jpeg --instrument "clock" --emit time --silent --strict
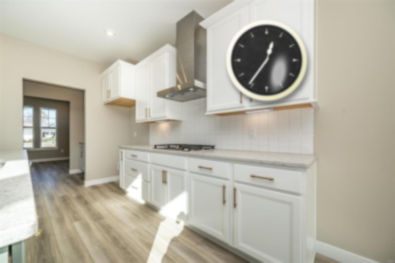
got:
12:36
